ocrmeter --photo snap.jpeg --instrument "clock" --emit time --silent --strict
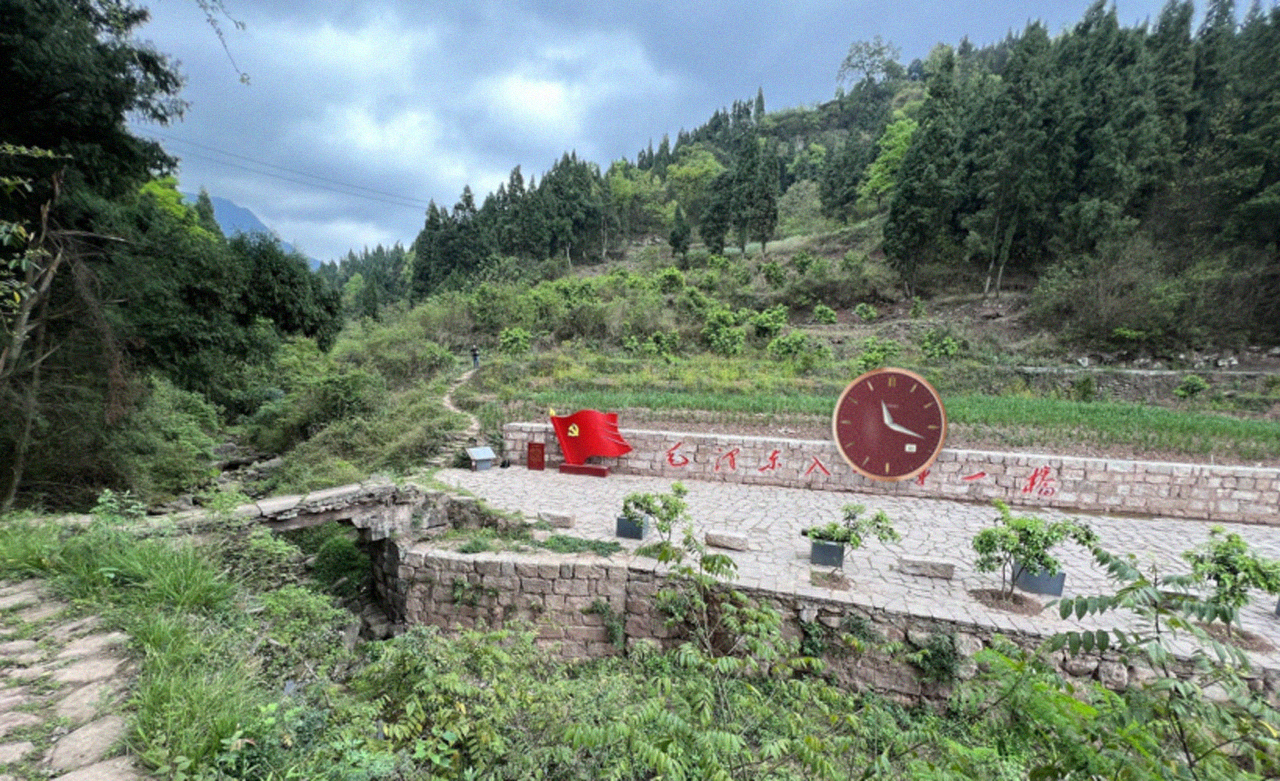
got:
11:18
